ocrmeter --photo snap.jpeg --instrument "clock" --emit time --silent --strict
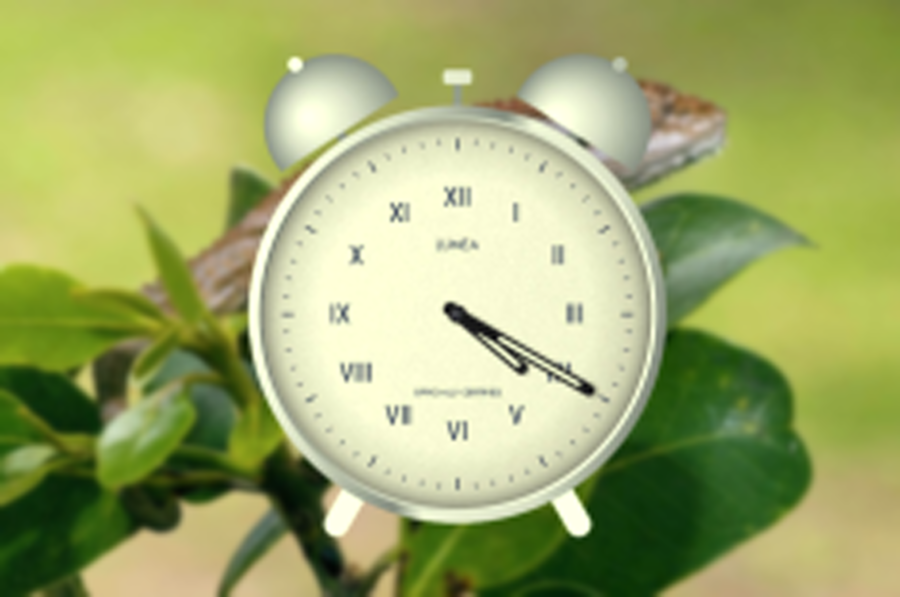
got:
4:20
